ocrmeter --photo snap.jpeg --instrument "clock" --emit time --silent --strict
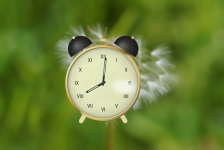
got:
8:01
